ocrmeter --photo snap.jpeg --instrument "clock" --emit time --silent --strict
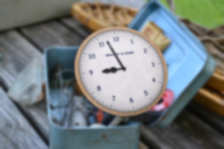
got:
8:57
